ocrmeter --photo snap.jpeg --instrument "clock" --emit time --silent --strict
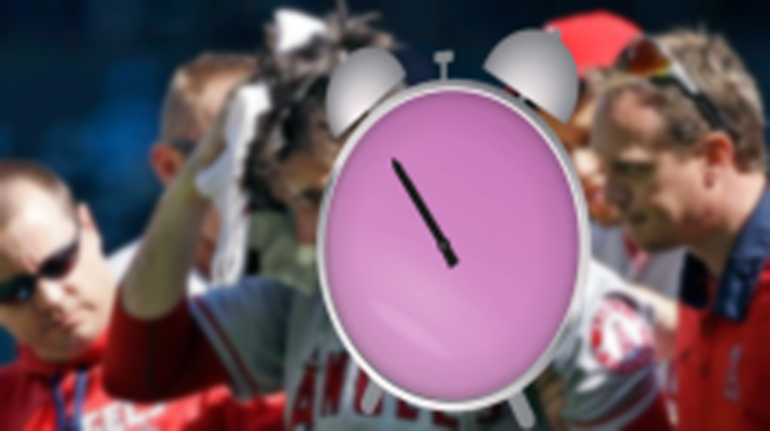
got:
10:54
